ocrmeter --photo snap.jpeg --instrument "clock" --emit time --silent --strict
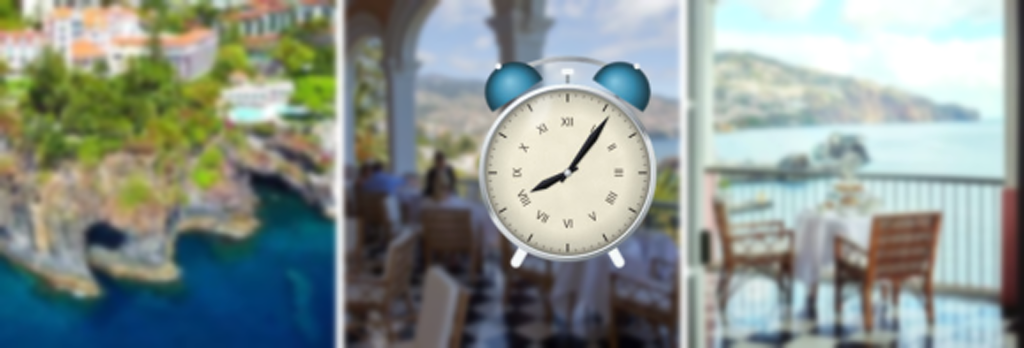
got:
8:06
